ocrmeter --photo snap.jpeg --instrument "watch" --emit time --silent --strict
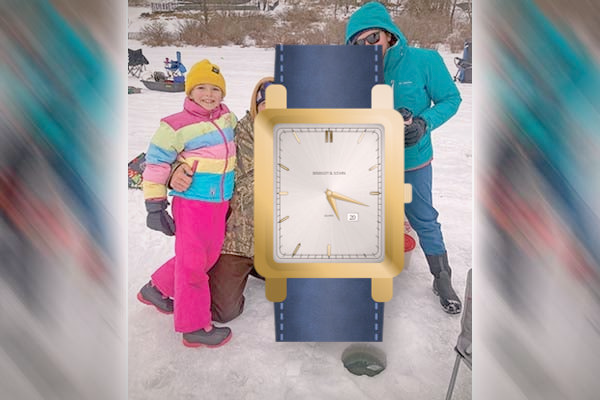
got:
5:18
